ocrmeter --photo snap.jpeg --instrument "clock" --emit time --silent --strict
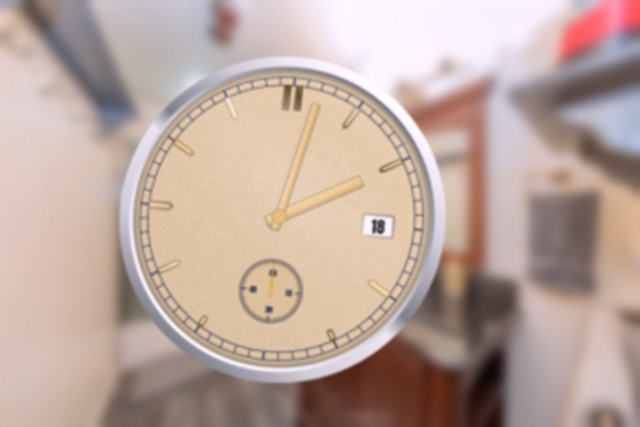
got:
2:02
